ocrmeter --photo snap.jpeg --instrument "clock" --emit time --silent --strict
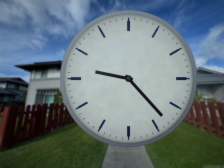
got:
9:23
